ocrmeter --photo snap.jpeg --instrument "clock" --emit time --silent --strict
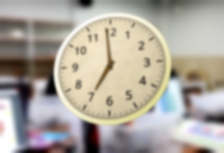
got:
6:59
